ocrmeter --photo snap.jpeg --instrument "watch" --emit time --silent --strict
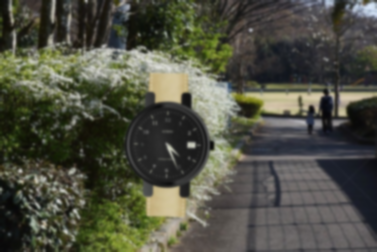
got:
4:26
